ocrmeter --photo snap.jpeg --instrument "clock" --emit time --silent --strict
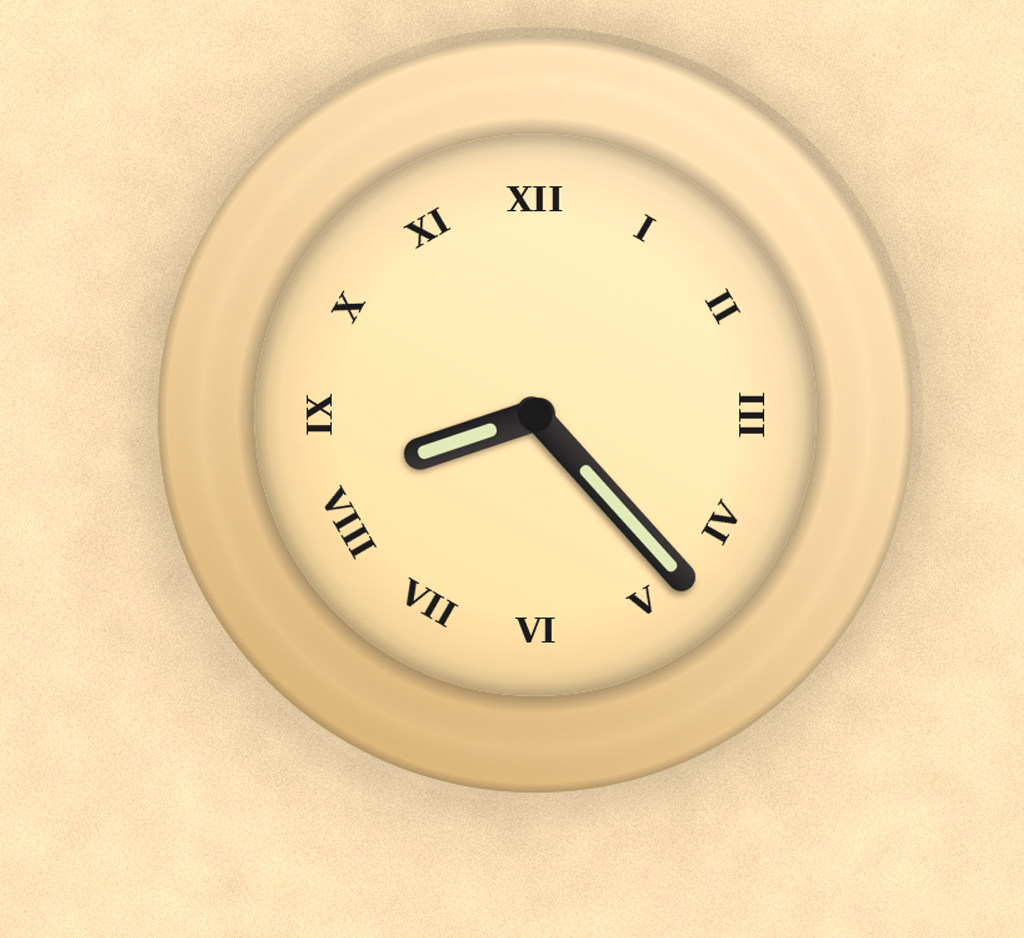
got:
8:23
